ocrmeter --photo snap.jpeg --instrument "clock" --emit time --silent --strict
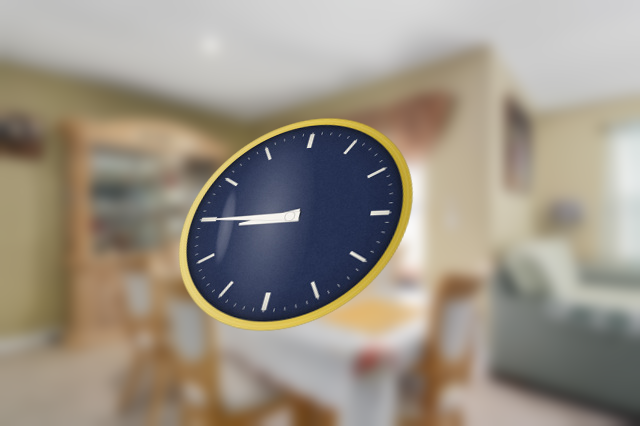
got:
8:45
